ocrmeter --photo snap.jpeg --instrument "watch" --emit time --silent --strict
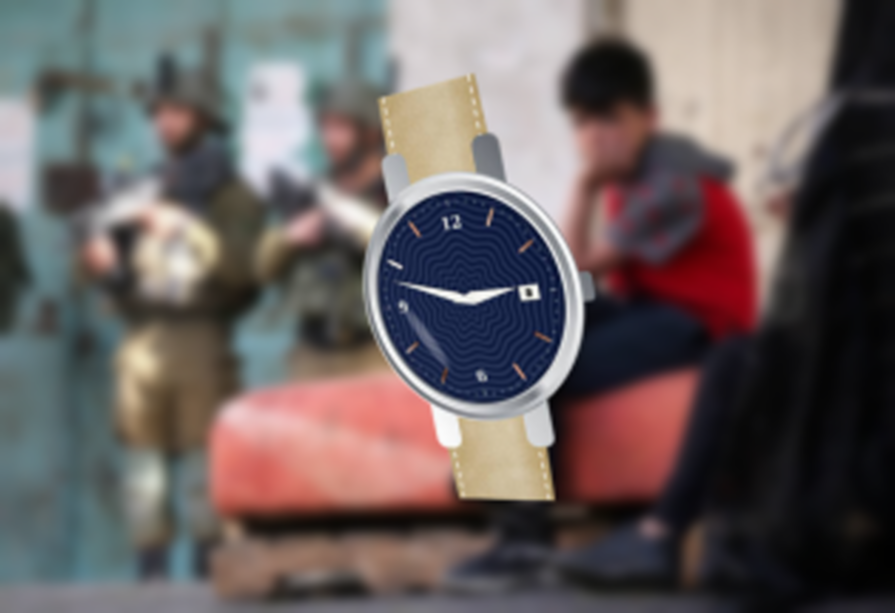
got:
2:48
